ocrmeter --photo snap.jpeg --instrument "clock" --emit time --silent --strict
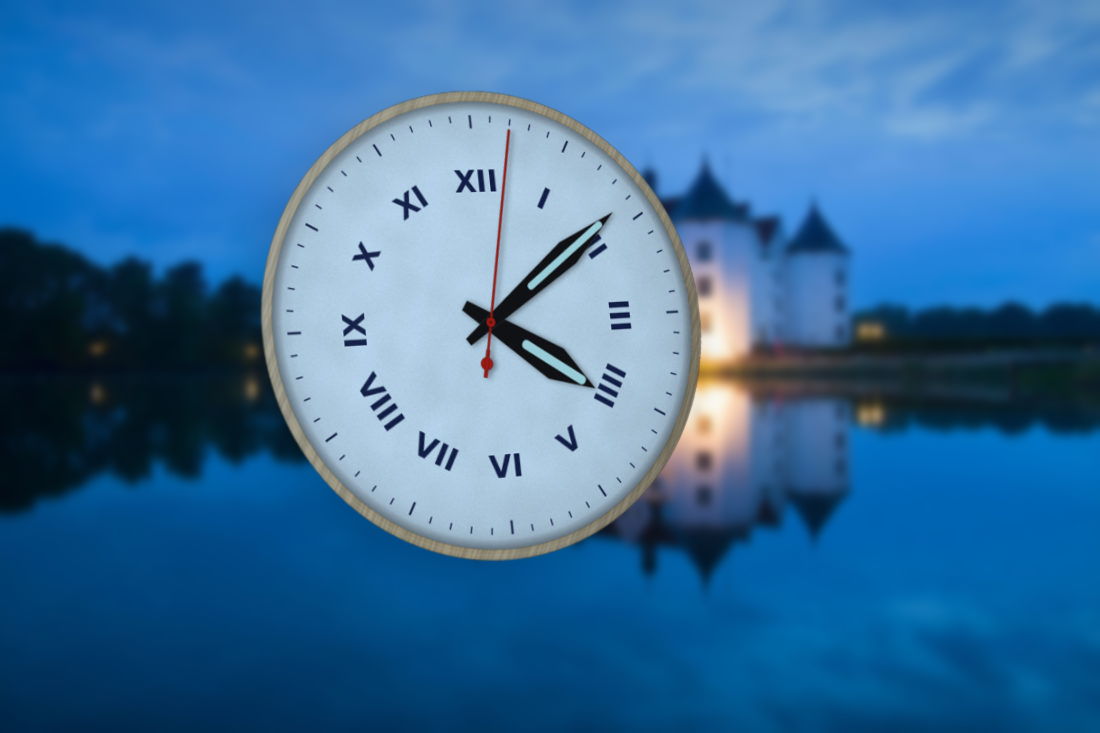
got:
4:09:02
